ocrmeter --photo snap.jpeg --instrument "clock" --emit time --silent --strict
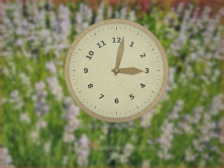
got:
3:02
